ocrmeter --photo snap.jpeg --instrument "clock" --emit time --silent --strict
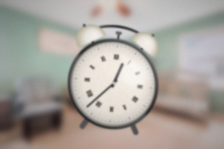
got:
12:37
